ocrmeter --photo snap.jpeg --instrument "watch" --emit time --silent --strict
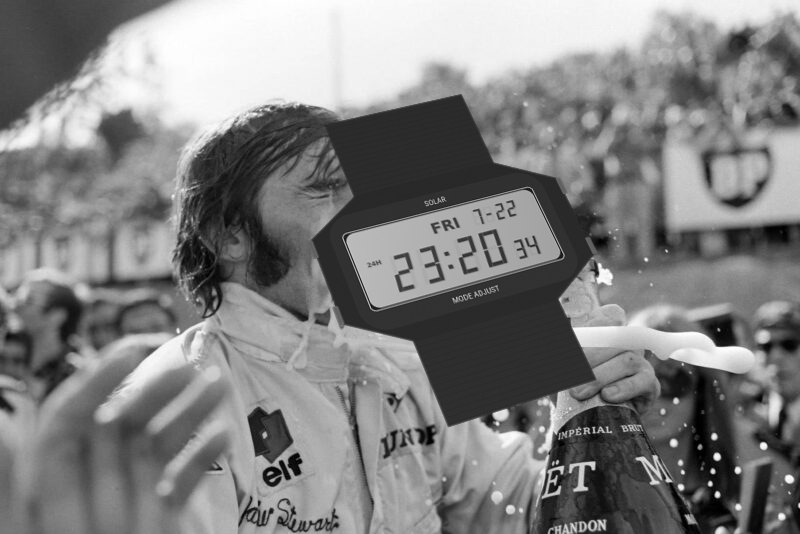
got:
23:20:34
